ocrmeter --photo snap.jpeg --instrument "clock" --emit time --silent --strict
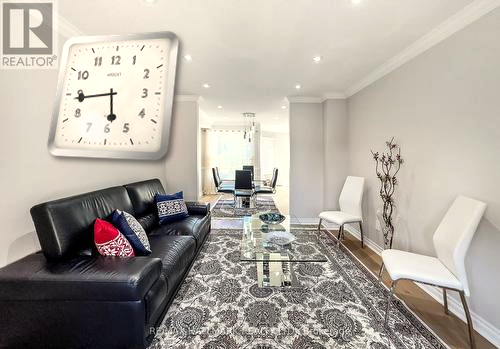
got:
5:44
